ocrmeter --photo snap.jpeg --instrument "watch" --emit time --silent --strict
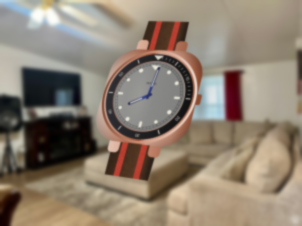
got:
8:01
